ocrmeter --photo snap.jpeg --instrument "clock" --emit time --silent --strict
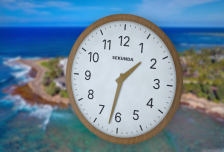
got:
1:32
